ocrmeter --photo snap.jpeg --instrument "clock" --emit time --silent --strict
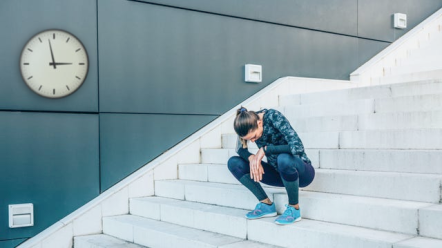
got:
2:58
